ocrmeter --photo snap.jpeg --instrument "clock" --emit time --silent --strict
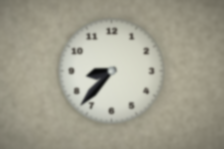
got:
8:37
